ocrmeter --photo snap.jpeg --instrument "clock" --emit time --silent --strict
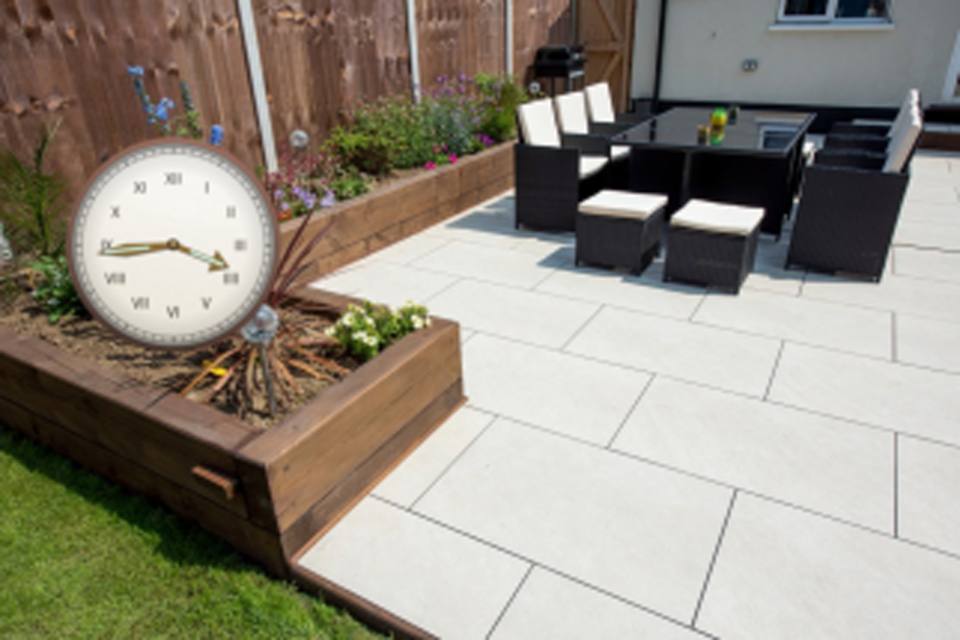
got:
3:44
